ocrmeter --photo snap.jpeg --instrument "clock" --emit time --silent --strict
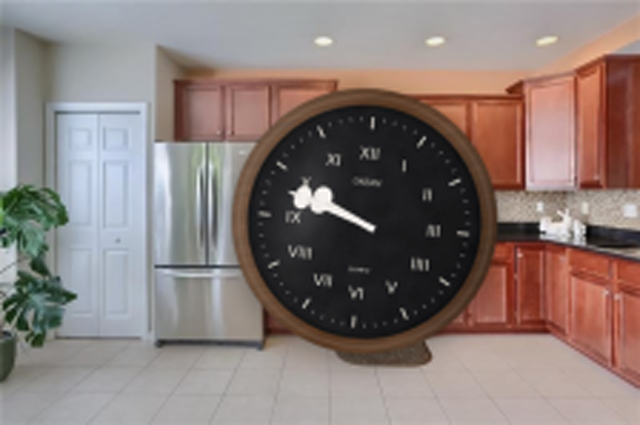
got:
9:48
